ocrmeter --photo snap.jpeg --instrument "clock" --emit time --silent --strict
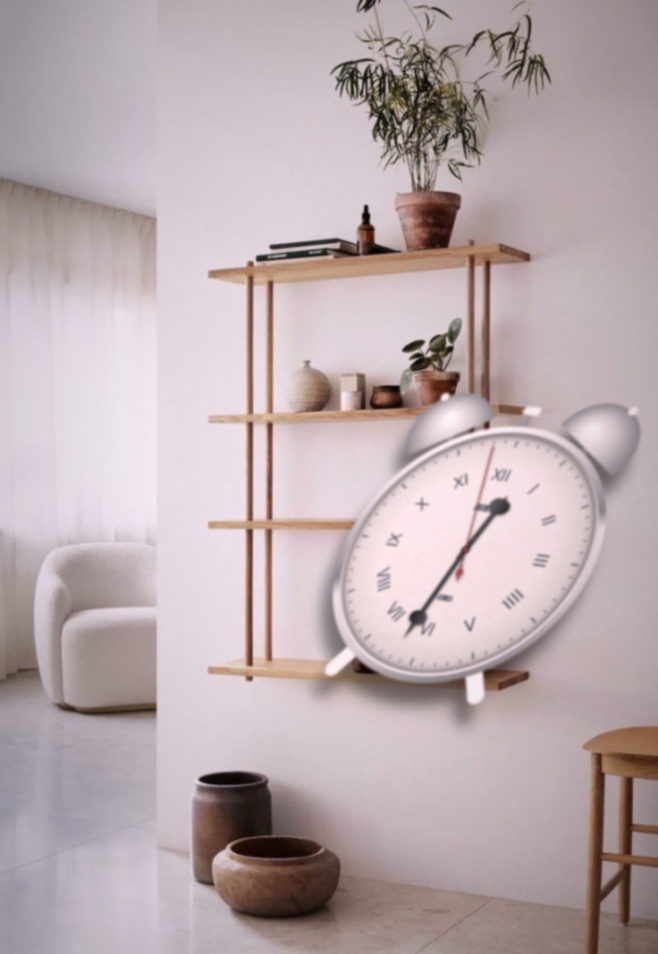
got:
12:31:58
